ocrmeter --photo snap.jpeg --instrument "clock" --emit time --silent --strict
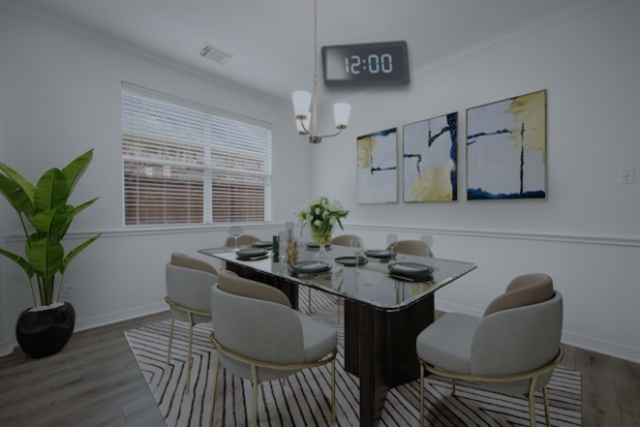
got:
12:00
